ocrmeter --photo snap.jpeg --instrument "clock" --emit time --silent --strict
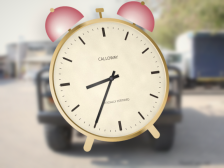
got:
8:35
